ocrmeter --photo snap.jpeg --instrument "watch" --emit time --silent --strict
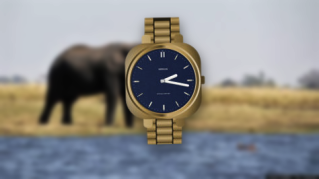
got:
2:17
